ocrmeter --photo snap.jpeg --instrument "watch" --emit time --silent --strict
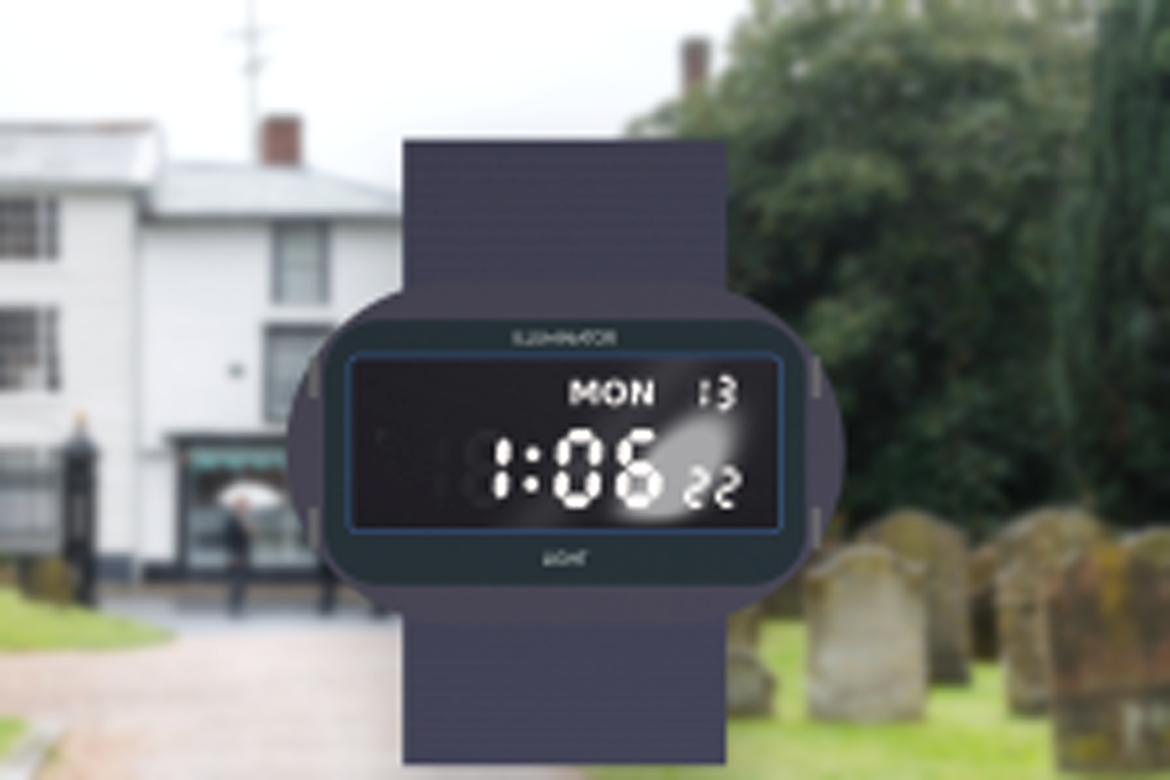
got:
1:06:22
